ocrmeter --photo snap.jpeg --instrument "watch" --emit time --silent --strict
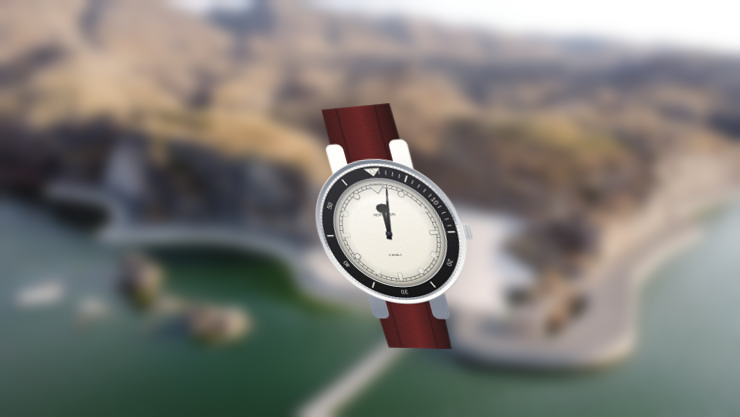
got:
12:02
